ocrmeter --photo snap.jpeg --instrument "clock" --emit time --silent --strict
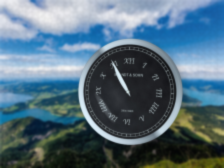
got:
10:55
